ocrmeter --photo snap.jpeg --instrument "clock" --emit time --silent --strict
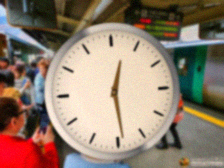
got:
12:29
